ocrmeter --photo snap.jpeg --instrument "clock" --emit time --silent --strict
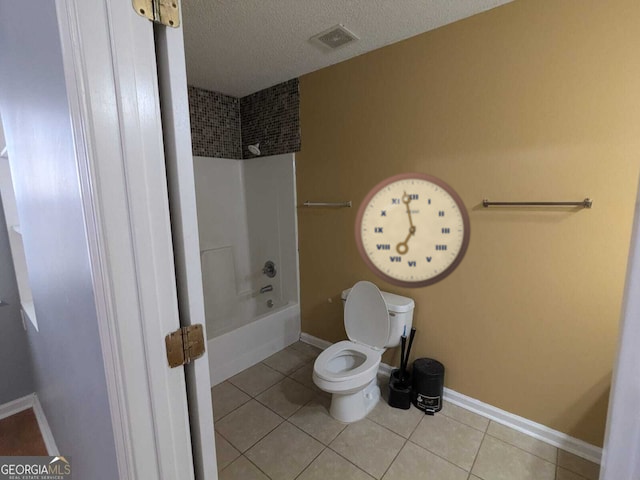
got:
6:58
